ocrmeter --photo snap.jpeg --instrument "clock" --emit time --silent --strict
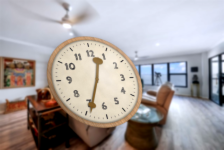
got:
12:34
